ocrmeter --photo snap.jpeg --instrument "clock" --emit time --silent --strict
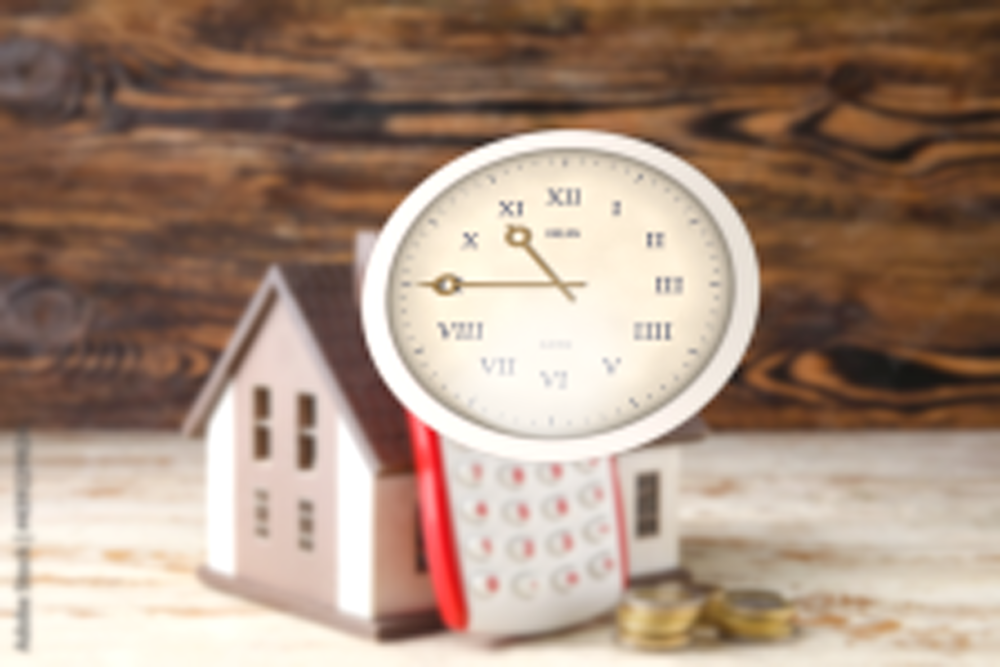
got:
10:45
